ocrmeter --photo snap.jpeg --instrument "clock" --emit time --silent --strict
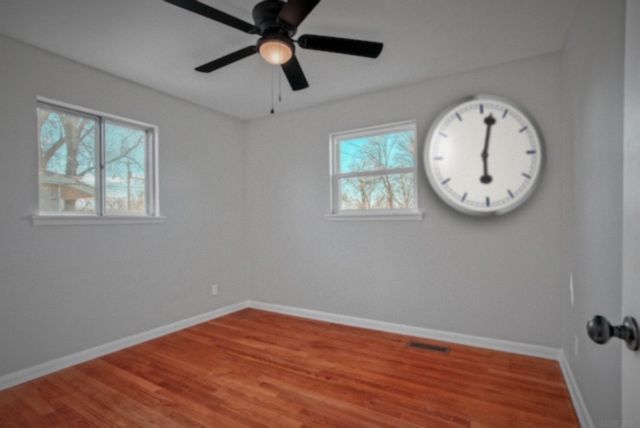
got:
6:02
